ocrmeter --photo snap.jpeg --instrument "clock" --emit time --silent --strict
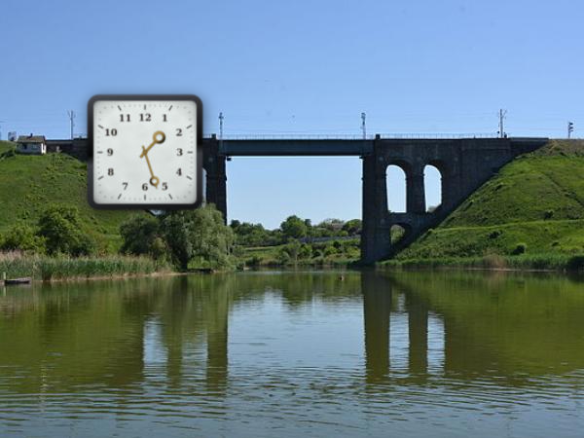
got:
1:27
